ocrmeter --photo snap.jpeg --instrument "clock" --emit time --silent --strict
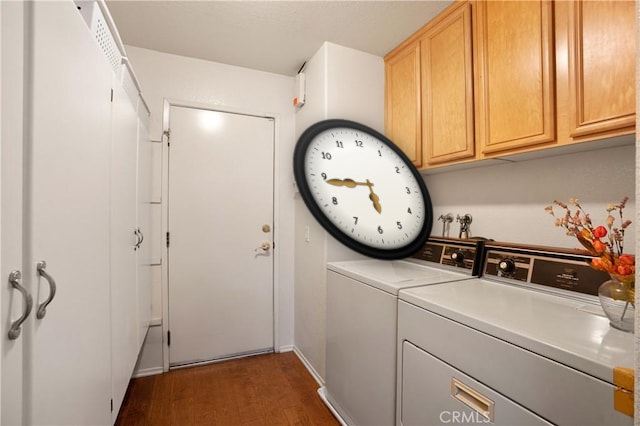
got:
5:44
